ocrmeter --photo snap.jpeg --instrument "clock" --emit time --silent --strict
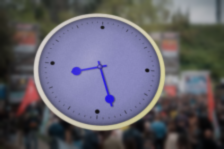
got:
8:27
